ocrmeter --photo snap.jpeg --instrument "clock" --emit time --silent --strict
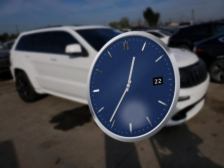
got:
12:36
